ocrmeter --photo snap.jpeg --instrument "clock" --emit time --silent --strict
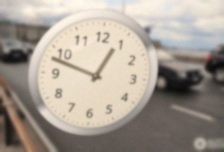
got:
12:48
